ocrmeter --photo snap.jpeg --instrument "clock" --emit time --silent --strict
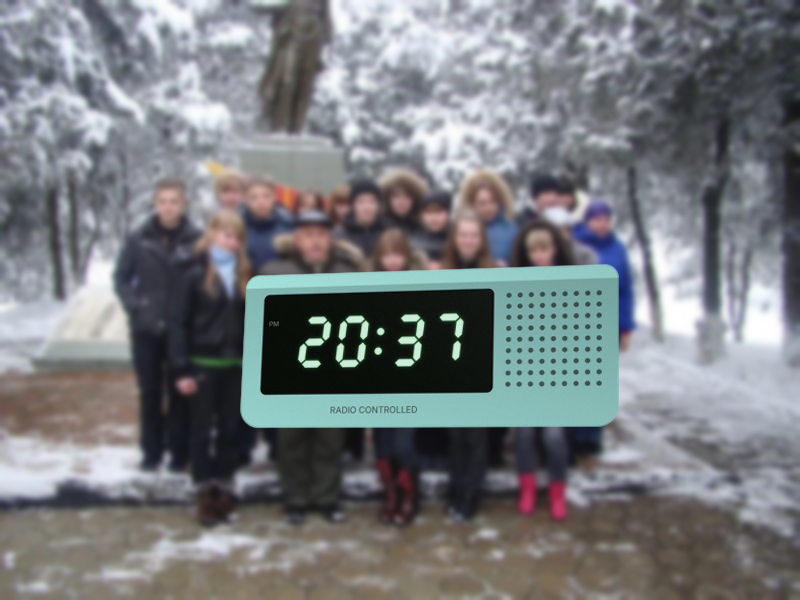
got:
20:37
